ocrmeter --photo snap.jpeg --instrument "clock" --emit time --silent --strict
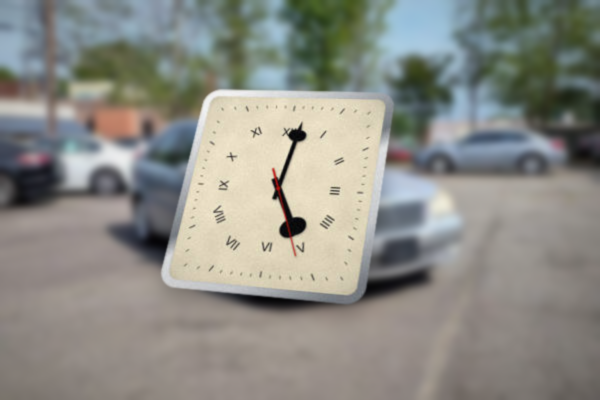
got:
5:01:26
